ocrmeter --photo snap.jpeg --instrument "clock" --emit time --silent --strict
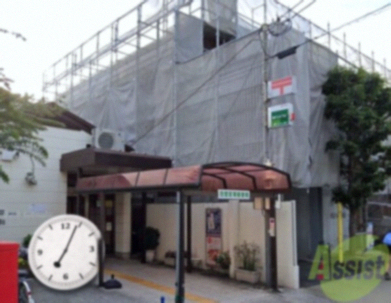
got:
7:04
